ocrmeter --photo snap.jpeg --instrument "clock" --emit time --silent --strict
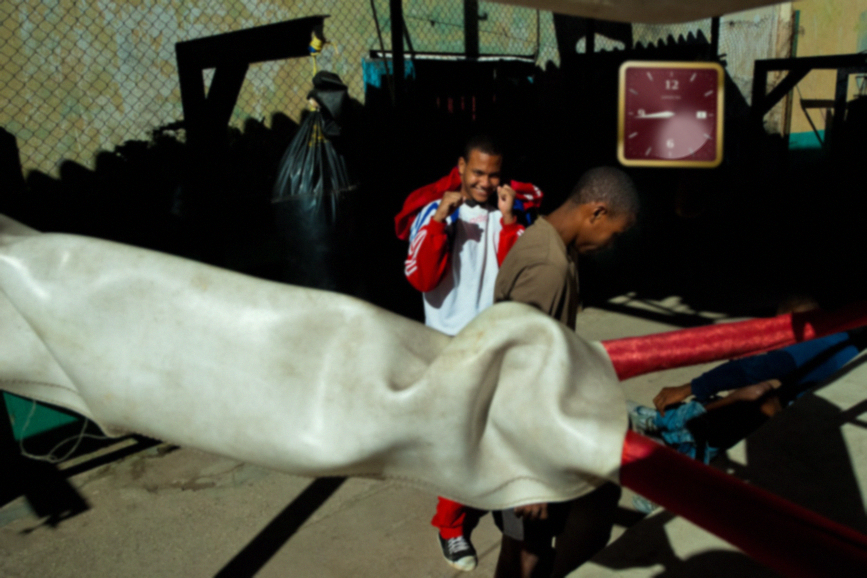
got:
8:44
